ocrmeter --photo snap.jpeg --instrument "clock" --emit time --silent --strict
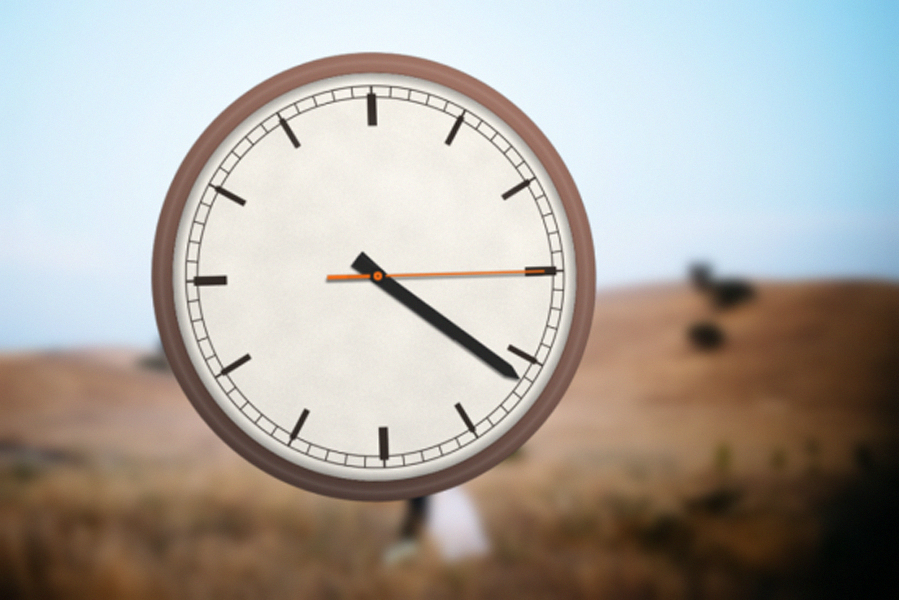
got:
4:21:15
